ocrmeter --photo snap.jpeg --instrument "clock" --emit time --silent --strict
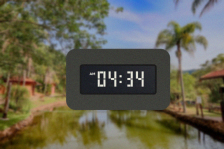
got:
4:34
